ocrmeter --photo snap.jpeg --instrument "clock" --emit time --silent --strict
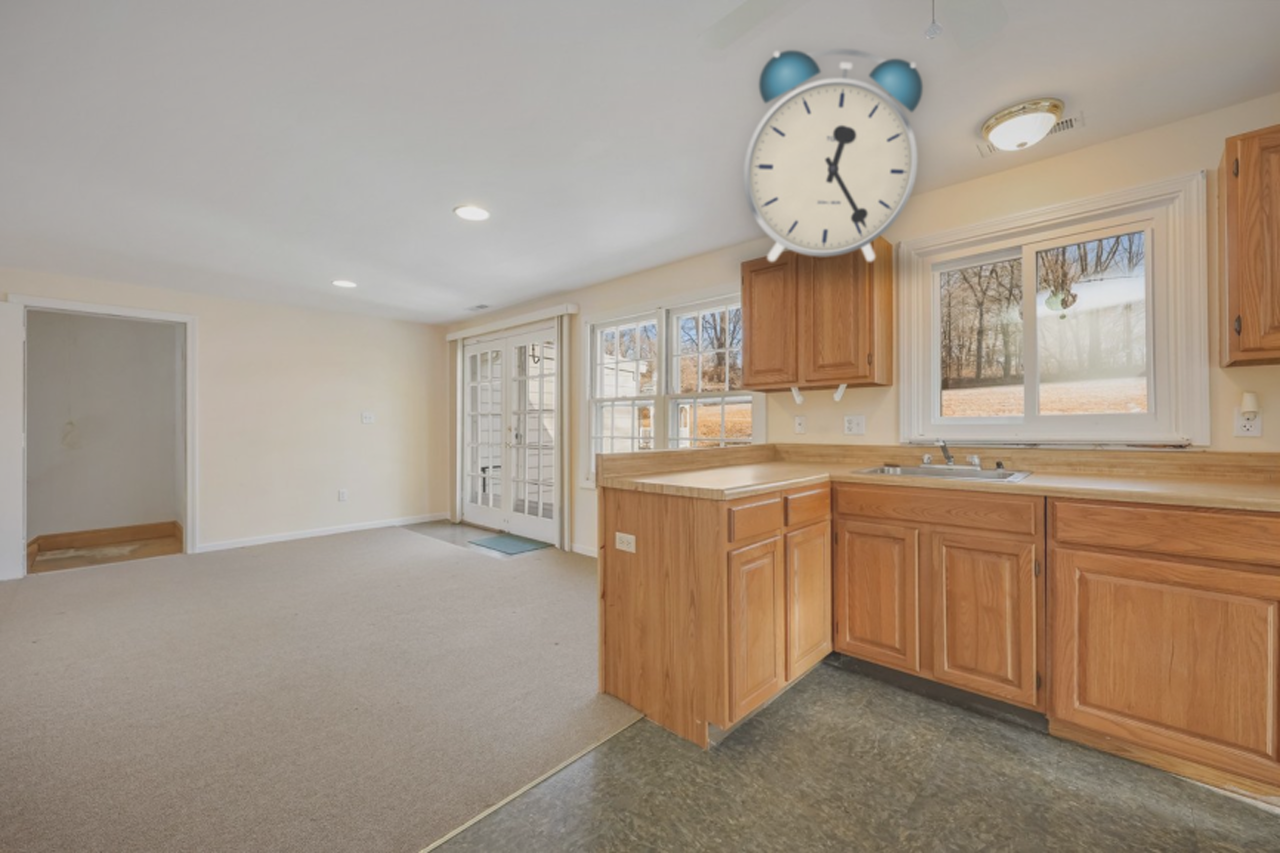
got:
12:24
